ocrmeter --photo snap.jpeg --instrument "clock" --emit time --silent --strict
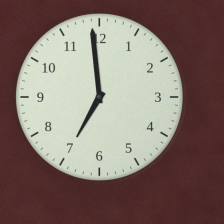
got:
6:59
